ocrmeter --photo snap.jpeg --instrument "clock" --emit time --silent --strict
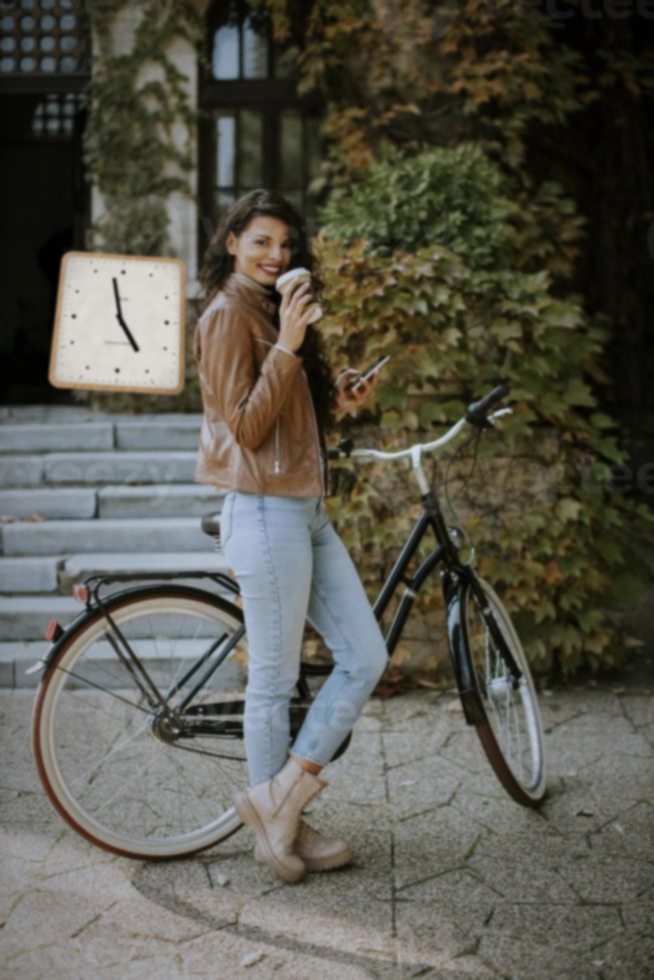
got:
4:58
